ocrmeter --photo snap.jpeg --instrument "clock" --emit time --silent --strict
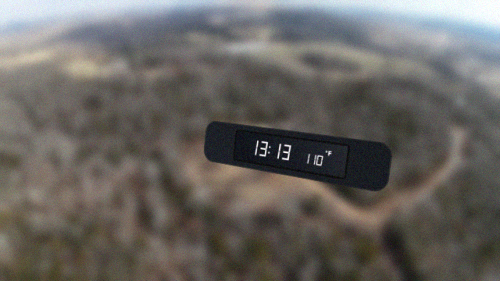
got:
13:13
